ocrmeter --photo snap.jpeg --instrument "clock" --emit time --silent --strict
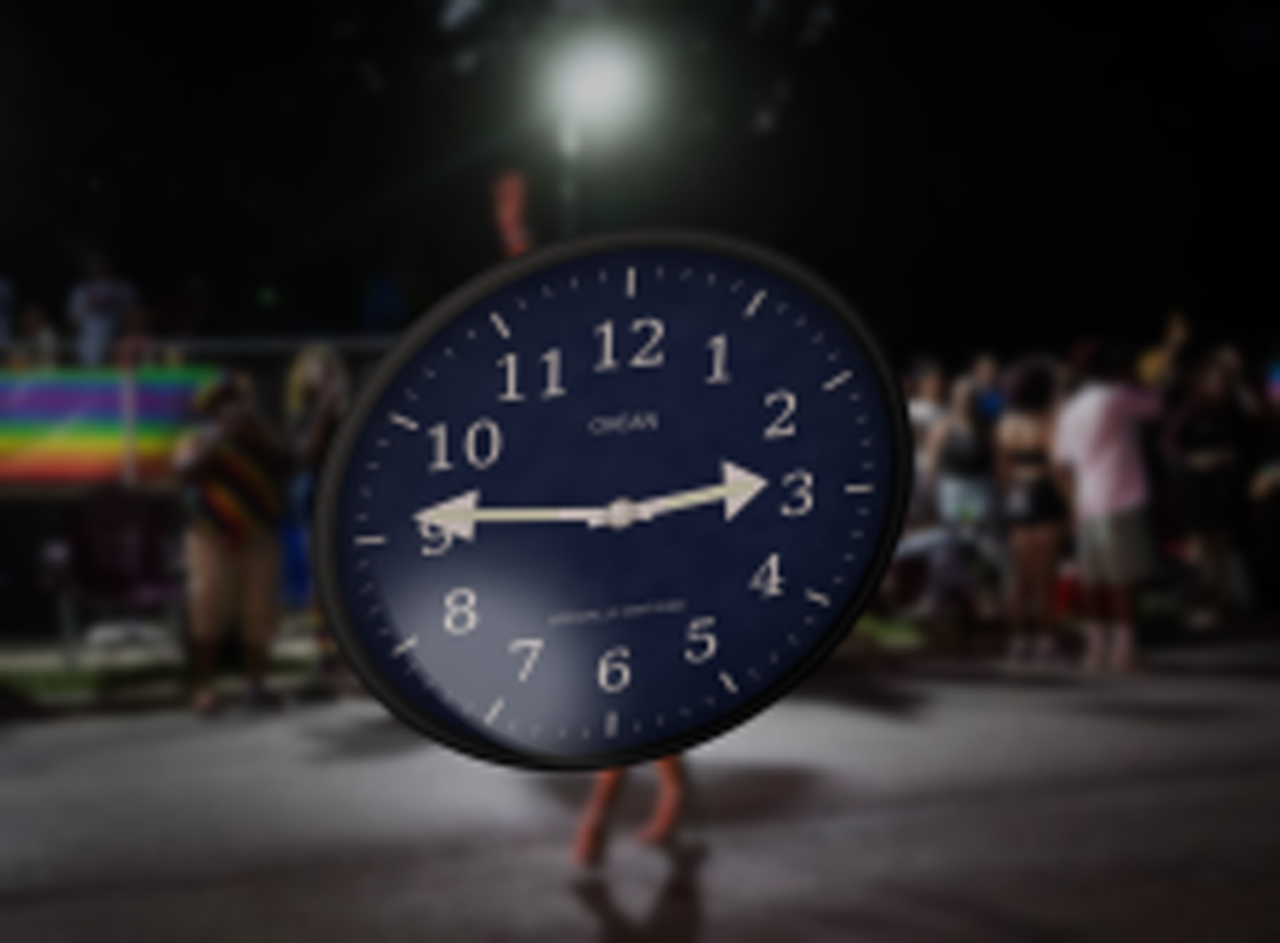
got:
2:46
